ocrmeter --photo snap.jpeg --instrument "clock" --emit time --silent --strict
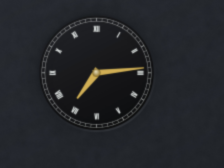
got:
7:14
